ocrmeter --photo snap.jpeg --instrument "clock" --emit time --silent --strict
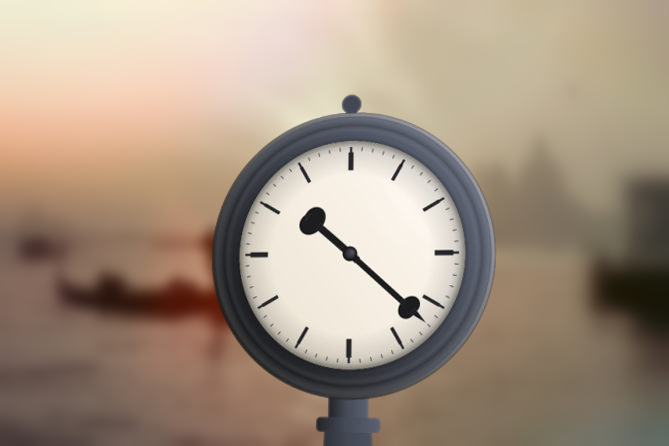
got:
10:22
